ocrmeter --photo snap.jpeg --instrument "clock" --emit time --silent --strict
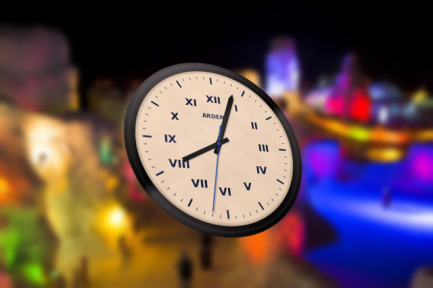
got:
8:03:32
